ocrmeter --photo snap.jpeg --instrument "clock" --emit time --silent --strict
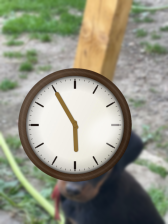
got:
5:55
